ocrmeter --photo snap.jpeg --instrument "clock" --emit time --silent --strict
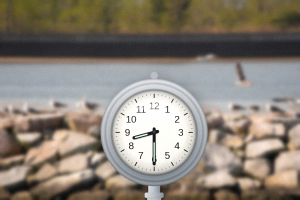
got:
8:30
